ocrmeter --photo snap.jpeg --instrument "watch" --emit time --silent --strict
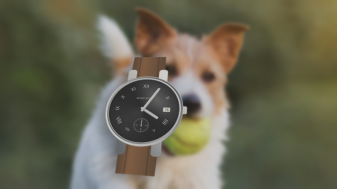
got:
4:05
